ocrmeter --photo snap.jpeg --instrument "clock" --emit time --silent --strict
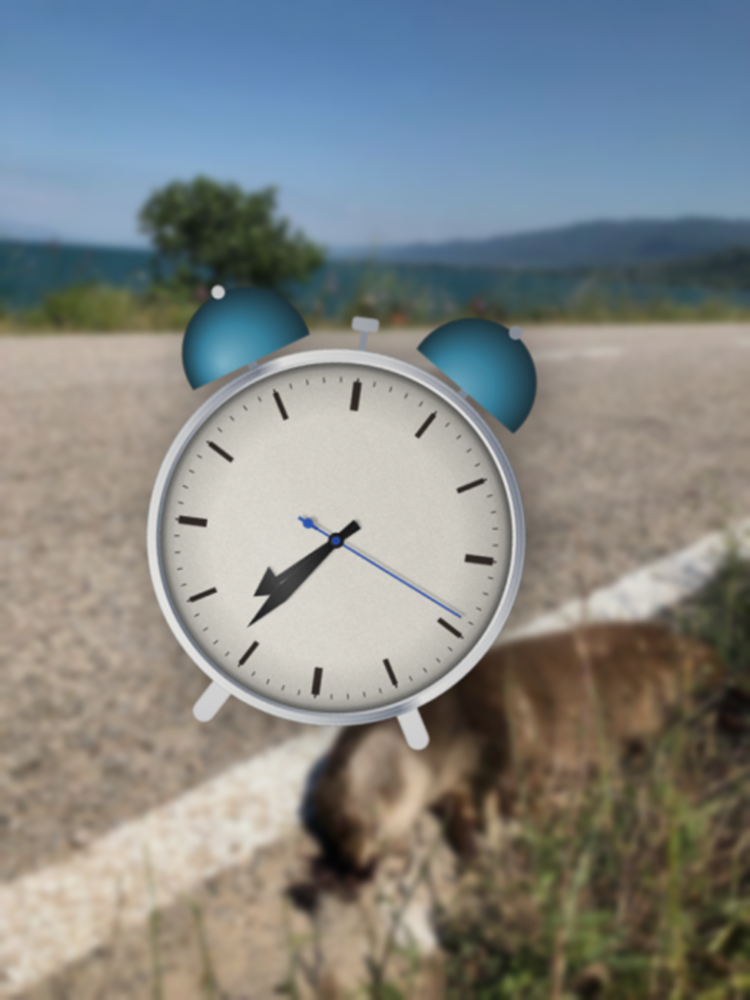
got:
7:36:19
